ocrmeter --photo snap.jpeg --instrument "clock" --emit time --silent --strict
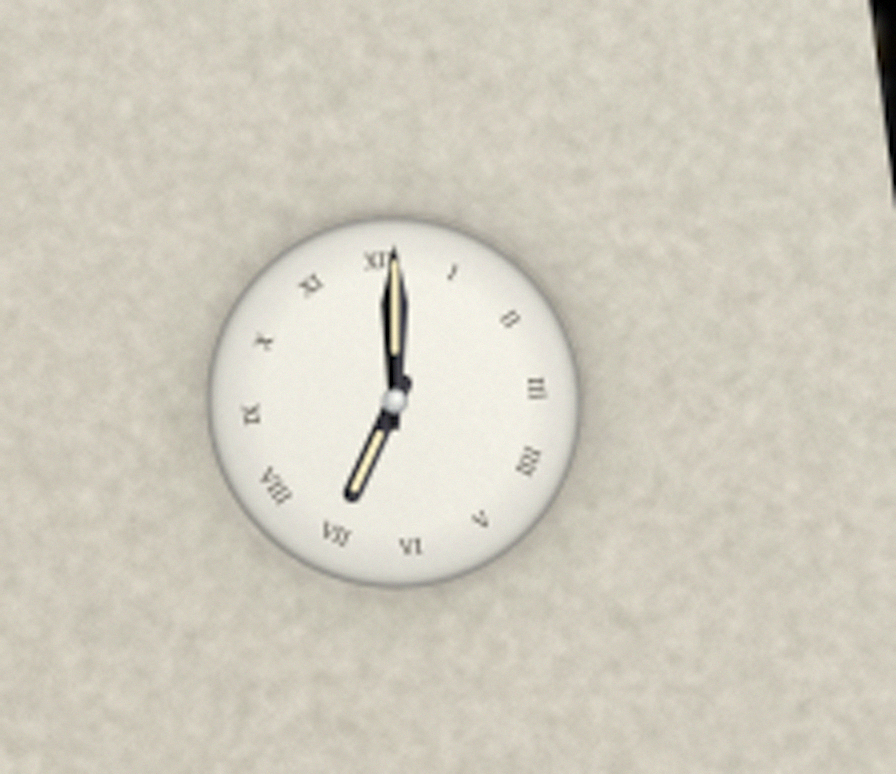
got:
7:01
